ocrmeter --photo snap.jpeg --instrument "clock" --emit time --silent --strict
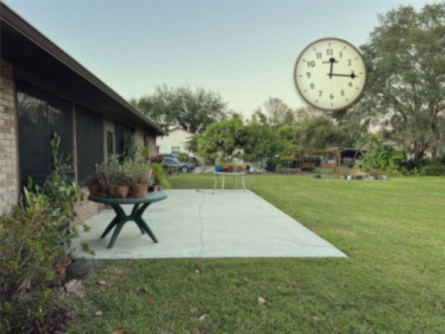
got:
12:16
